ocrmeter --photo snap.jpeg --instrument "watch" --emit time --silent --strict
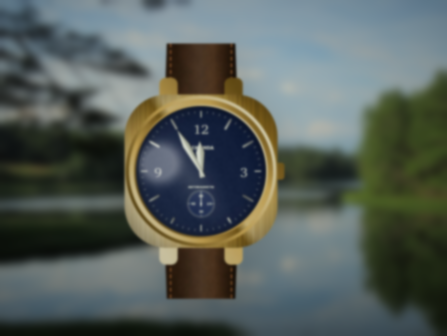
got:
11:55
